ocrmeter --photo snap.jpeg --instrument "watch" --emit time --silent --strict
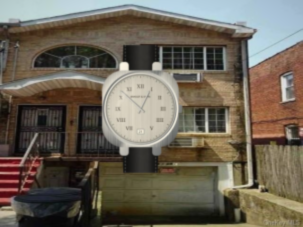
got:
12:52
